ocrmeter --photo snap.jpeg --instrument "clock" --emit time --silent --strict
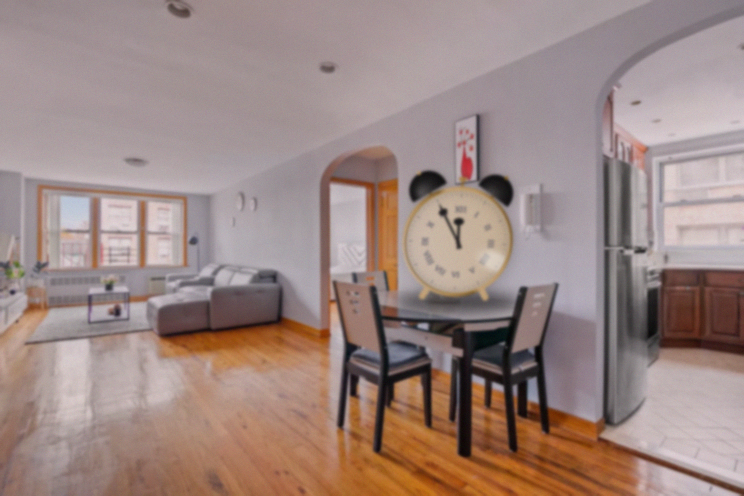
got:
11:55
